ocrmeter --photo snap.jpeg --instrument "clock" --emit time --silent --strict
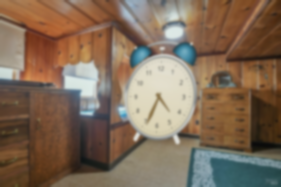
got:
4:34
